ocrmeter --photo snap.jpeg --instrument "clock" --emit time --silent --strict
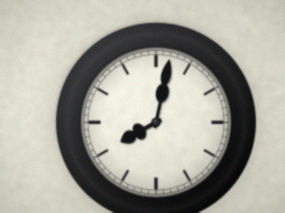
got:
8:02
